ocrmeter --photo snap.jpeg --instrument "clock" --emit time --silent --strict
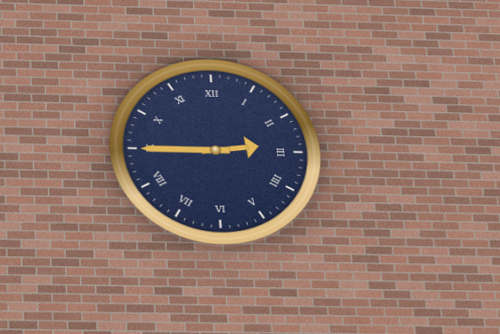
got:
2:45
